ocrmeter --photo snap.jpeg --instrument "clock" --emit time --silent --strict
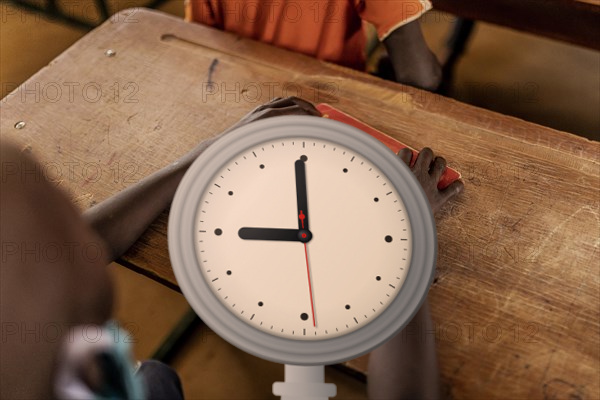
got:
8:59:29
